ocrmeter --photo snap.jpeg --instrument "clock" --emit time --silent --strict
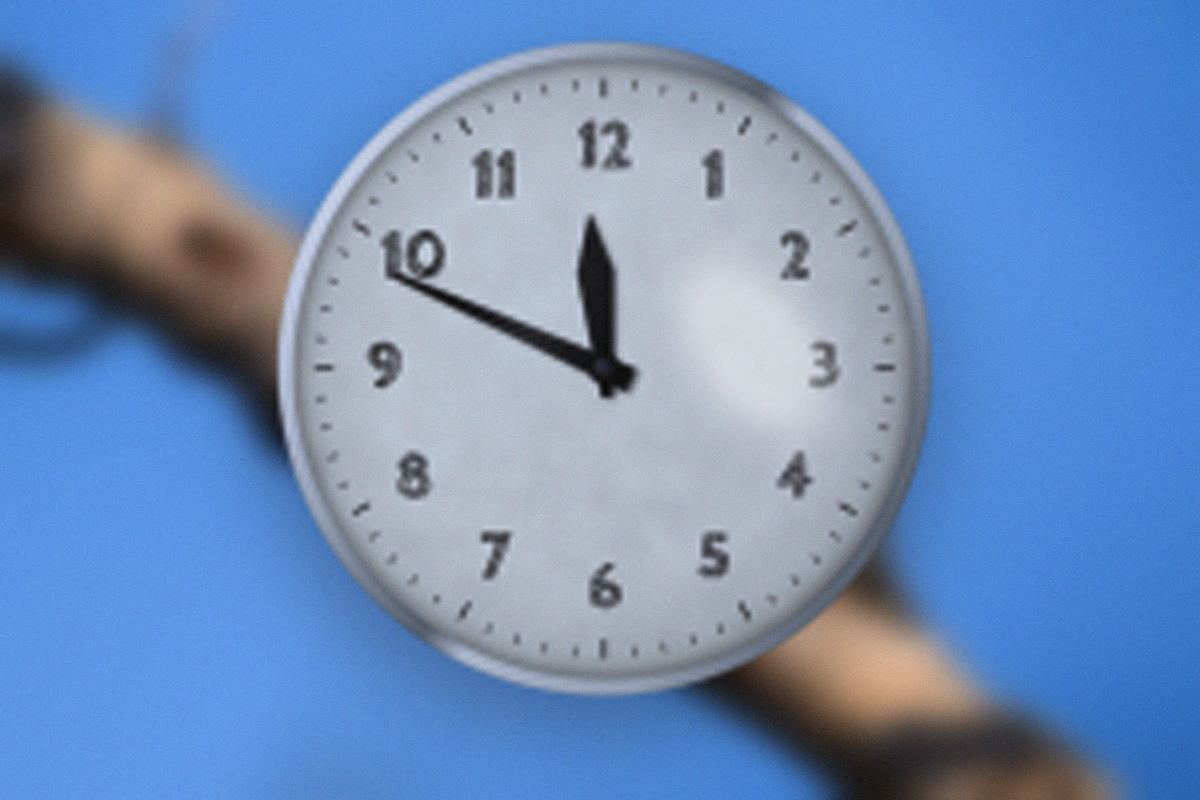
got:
11:49
